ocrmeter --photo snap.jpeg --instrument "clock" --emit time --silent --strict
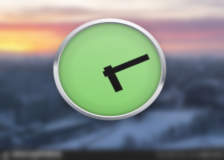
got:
5:11
